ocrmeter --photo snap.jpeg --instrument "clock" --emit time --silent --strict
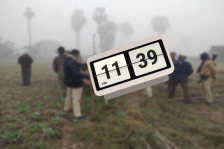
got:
11:39
